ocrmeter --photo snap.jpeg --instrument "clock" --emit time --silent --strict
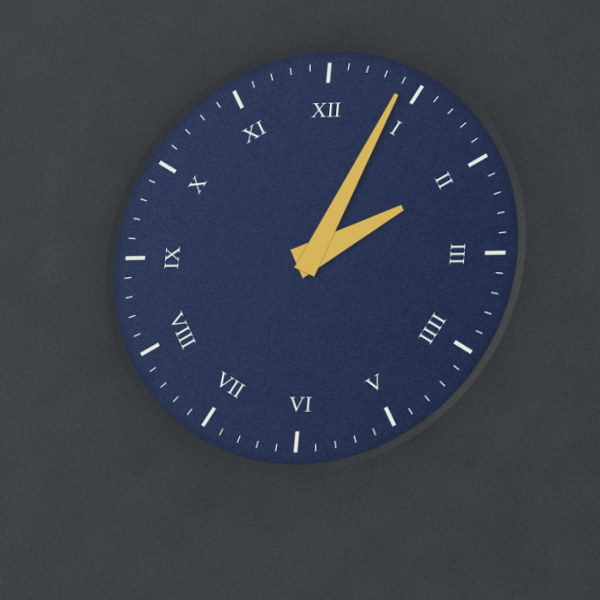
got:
2:04
